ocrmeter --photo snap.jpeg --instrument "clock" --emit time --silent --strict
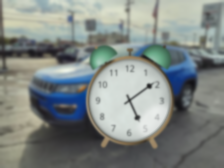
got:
5:09
